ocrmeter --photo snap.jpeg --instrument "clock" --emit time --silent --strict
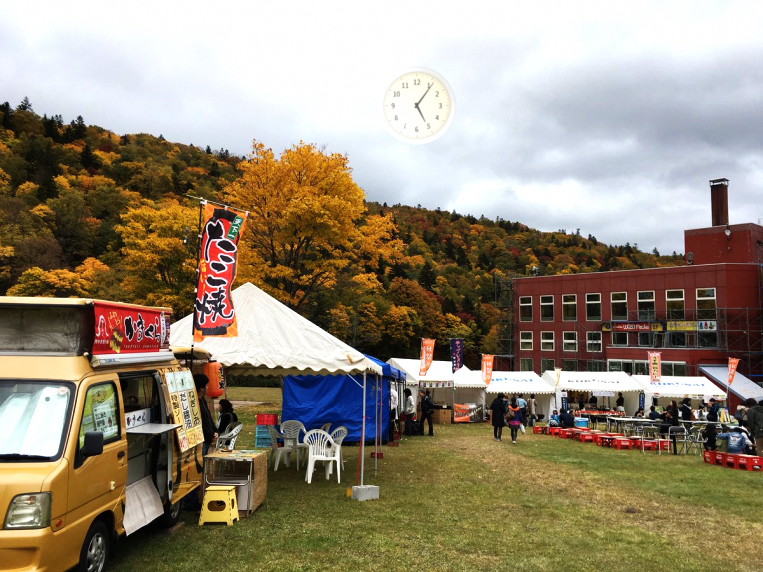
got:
5:06
